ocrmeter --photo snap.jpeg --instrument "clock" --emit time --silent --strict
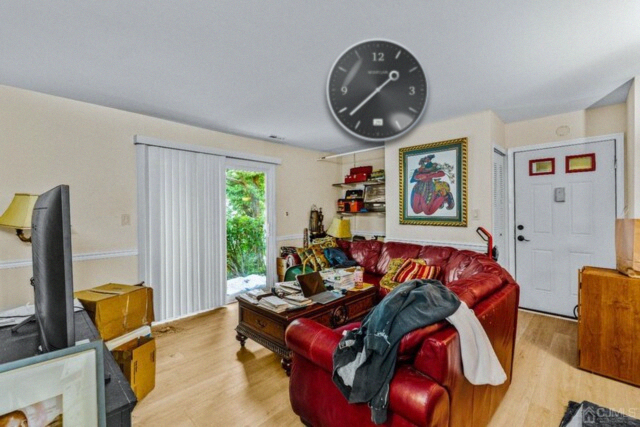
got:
1:38
